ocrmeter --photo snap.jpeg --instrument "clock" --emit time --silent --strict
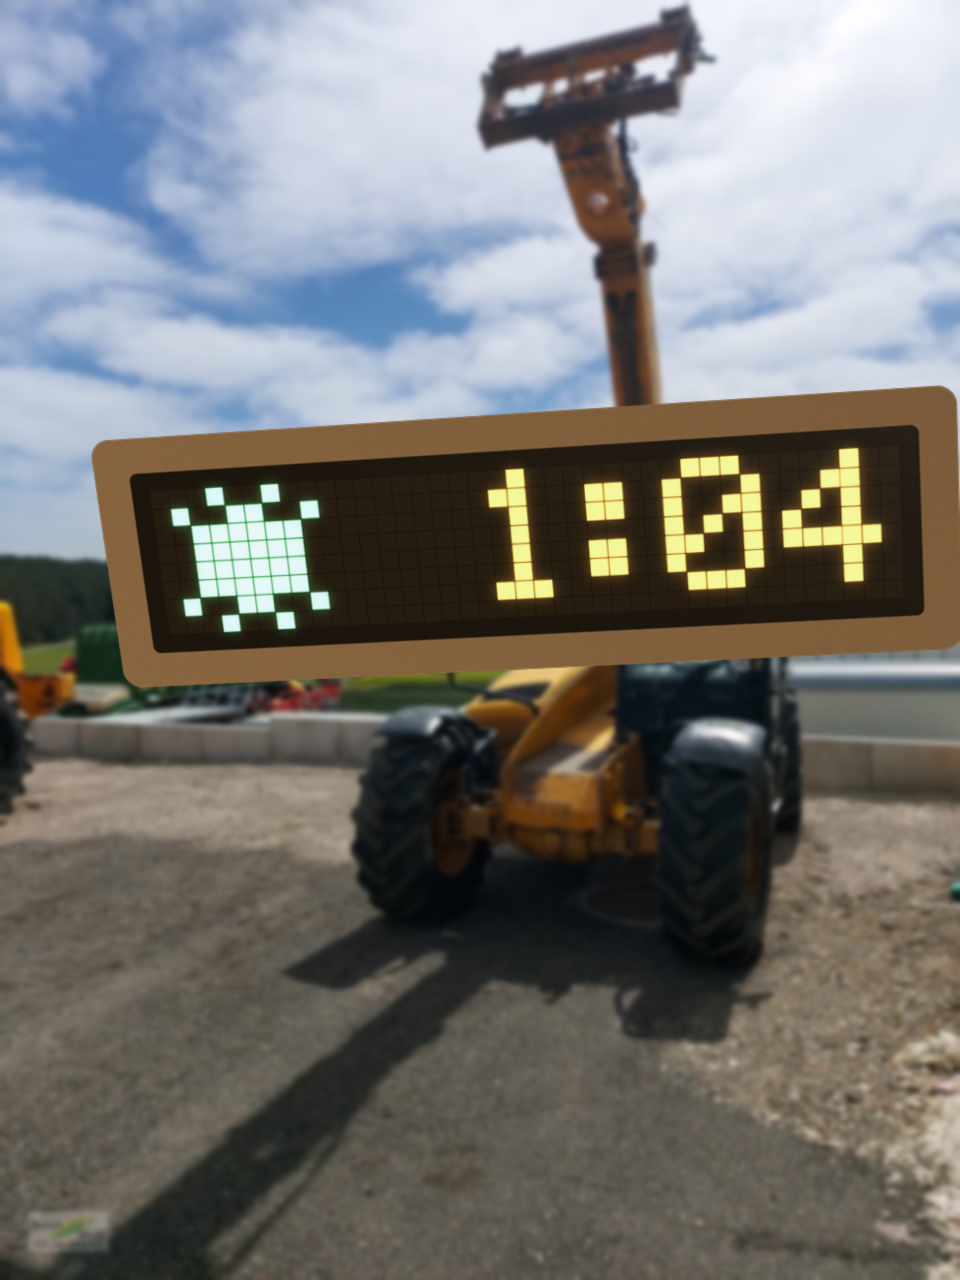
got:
1:04
